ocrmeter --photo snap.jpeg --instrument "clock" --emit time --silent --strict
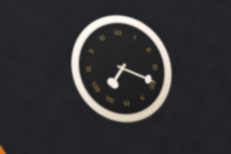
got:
7:19
